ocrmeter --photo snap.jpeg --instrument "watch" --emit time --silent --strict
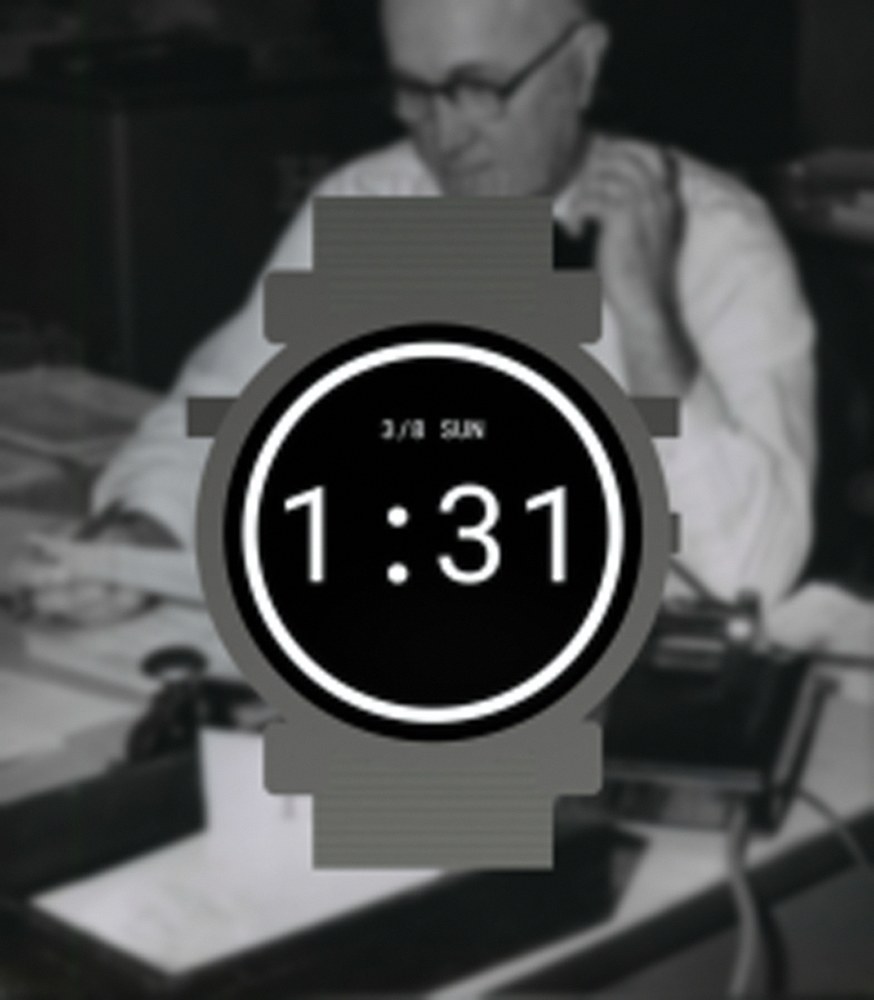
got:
1:31
